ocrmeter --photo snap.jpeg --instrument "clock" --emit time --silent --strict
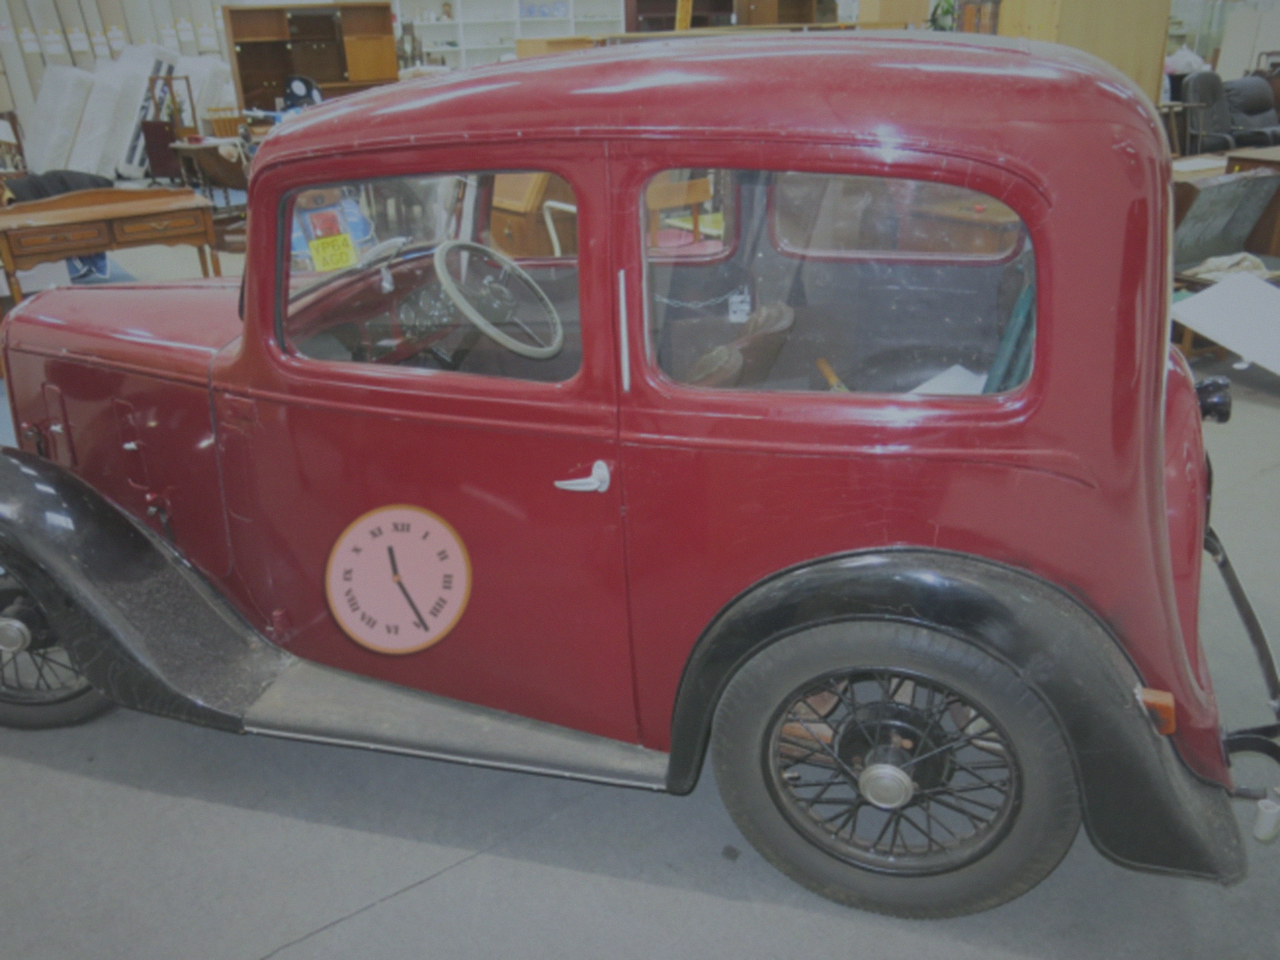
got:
11:24
